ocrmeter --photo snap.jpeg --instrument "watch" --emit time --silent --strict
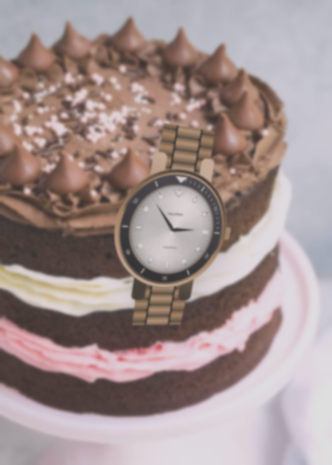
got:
2:53
